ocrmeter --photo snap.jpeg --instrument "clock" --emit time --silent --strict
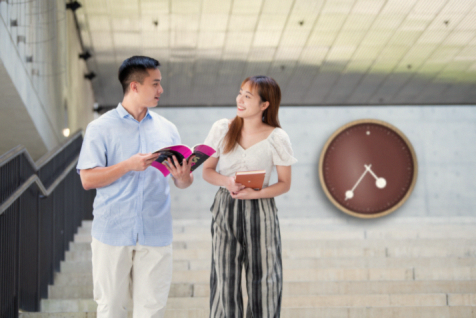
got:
4:36
